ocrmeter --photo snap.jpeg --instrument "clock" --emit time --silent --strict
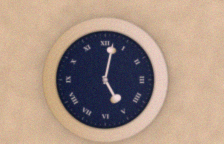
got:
5:02
